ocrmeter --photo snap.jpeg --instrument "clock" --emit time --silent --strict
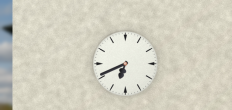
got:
6:41
